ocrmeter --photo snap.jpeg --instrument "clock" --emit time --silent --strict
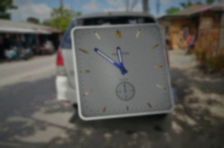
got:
11:52
